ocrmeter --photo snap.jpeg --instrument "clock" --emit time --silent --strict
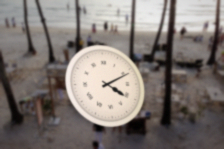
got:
4:11
